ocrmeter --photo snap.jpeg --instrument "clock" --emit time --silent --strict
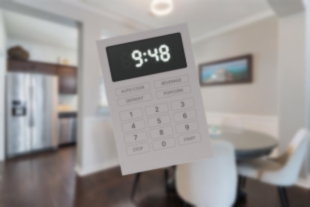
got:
9:48
